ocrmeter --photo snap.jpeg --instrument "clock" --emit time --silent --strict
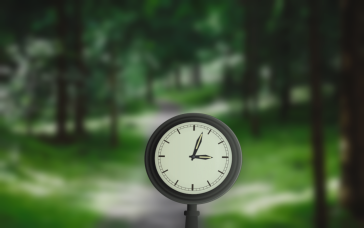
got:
3:03
